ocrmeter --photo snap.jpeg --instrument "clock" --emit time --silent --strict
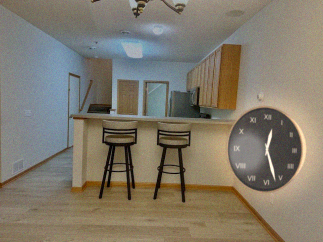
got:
12:27
